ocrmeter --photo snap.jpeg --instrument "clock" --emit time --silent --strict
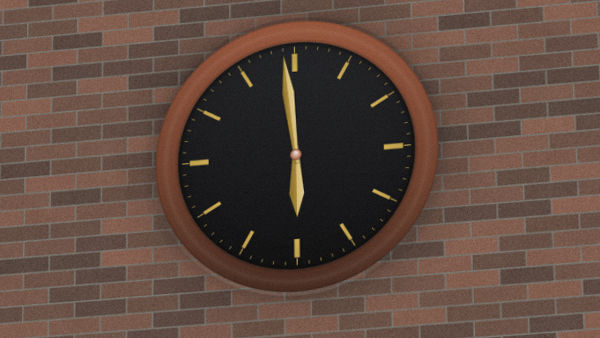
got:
5:59
